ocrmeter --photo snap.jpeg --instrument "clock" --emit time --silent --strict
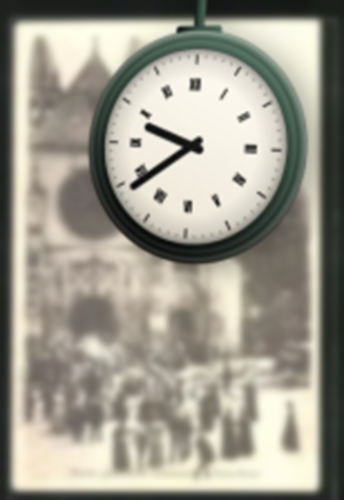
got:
9:39
